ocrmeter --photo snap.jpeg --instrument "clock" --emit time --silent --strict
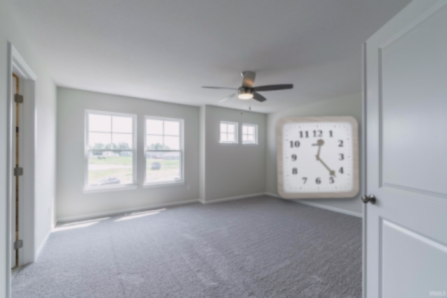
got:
12:23
